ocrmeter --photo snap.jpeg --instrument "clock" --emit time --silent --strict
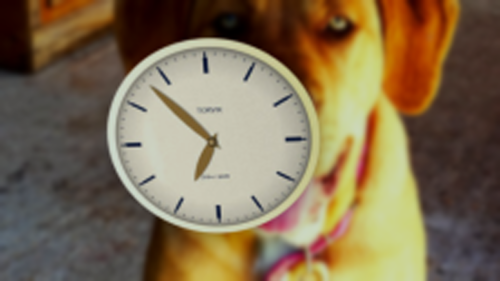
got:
6:53
